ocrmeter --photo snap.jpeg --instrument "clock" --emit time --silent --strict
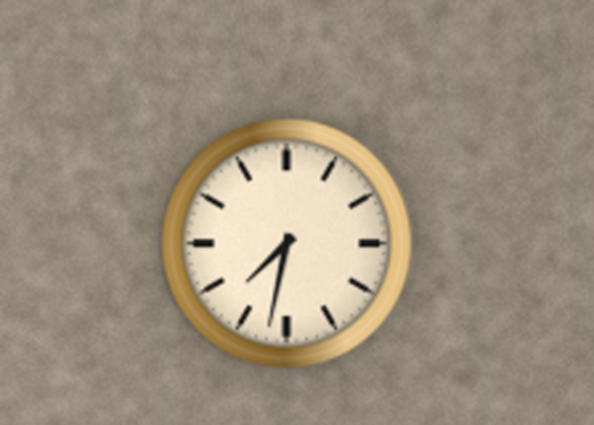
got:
7:32
